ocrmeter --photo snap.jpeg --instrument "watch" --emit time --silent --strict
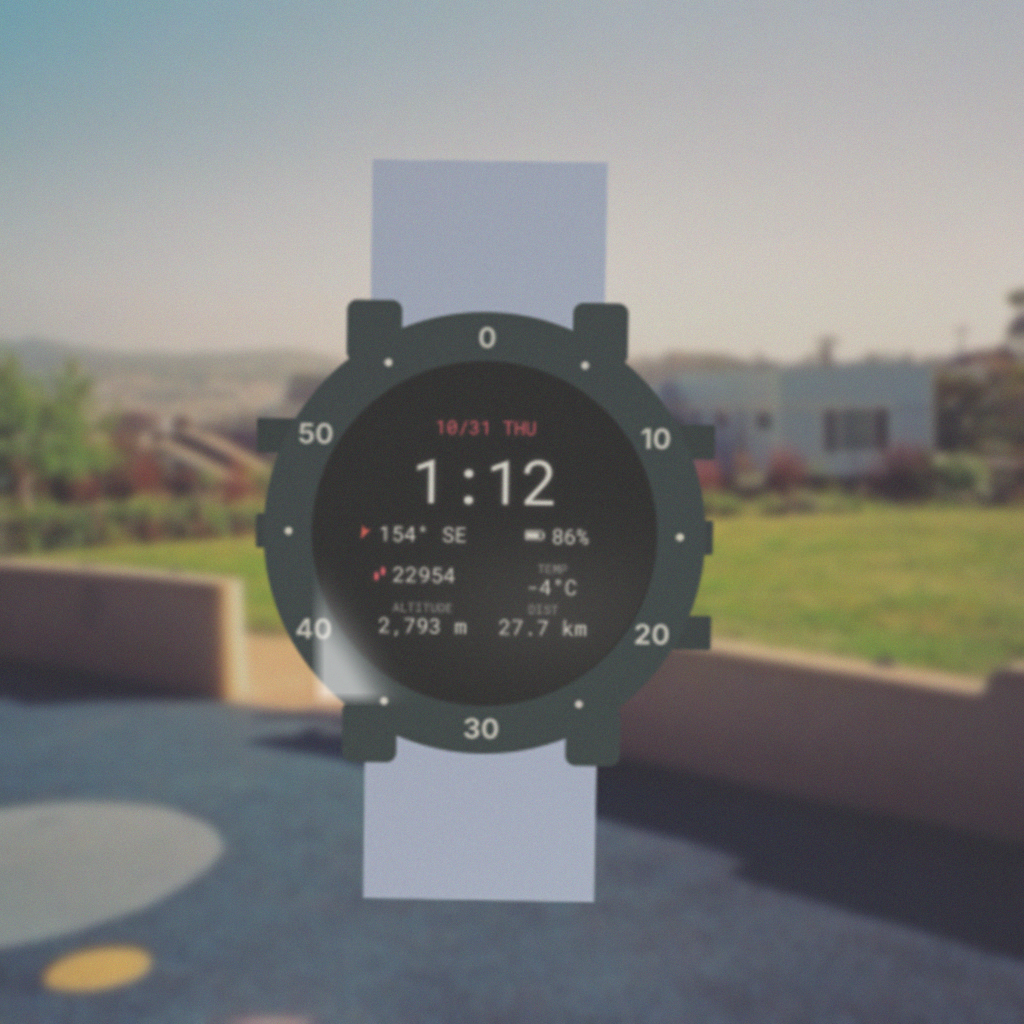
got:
1:12
